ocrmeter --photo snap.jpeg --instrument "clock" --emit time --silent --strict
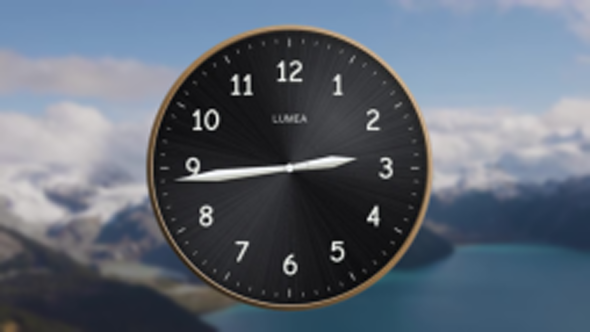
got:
2:44
